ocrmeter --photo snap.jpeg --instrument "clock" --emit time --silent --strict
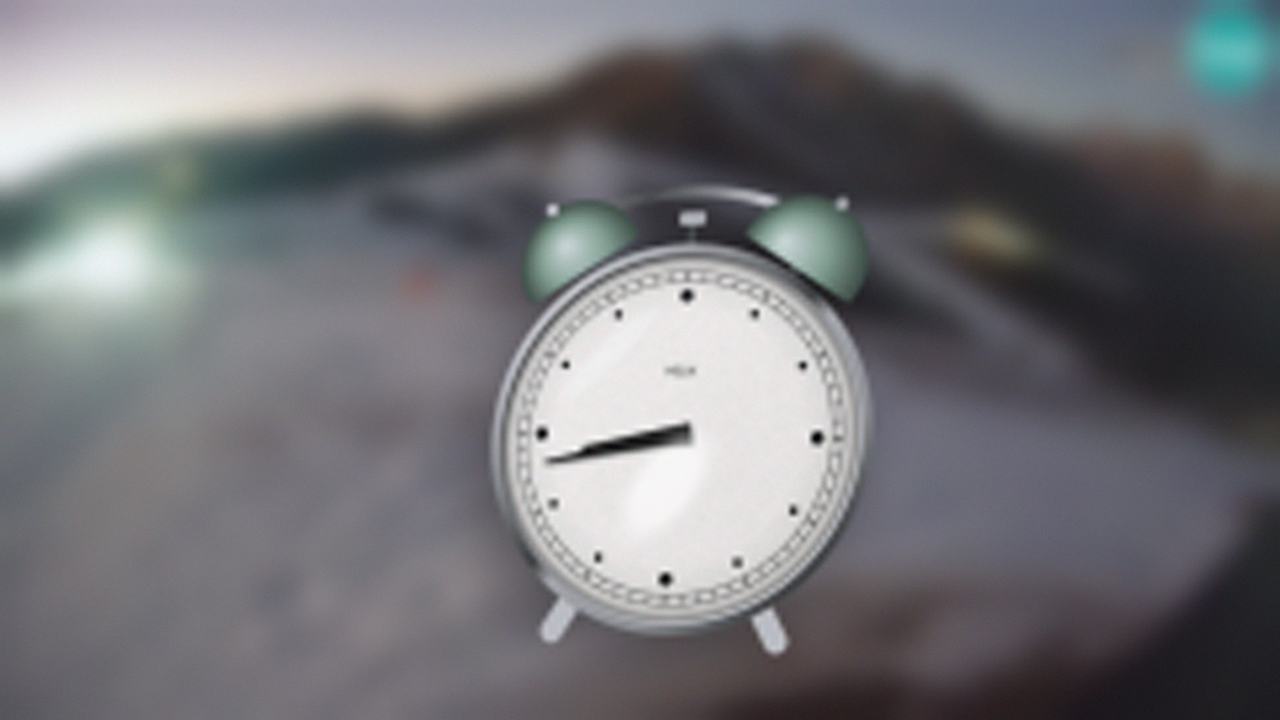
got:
8:43
